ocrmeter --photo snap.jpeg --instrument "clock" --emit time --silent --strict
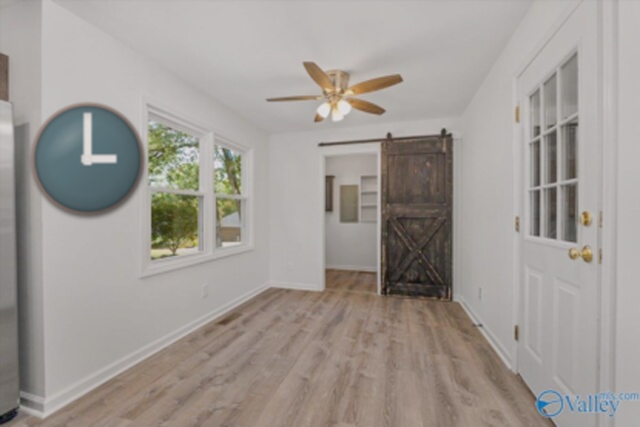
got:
3:00
